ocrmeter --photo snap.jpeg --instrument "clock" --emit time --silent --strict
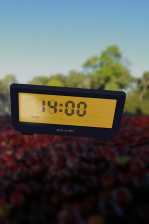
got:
14:00
